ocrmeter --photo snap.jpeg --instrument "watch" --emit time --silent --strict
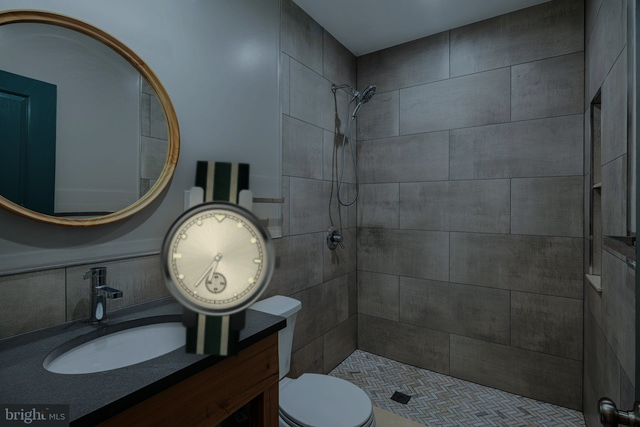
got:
6:36
